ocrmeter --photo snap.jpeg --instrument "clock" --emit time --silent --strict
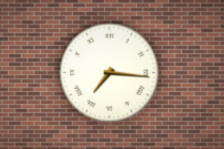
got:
7:16
